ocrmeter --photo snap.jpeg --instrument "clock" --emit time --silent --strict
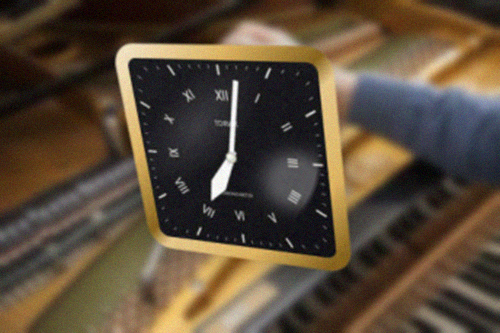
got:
7:02
